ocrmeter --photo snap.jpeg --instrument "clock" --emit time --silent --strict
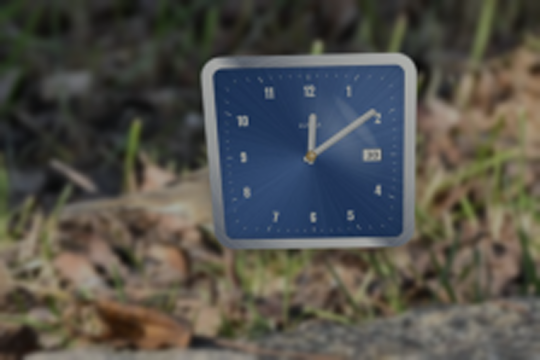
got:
12:09
